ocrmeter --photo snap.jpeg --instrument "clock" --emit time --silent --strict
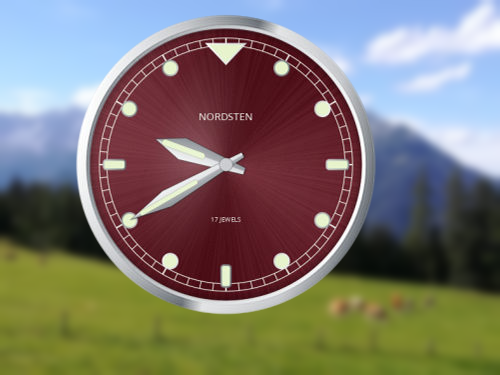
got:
9:40
